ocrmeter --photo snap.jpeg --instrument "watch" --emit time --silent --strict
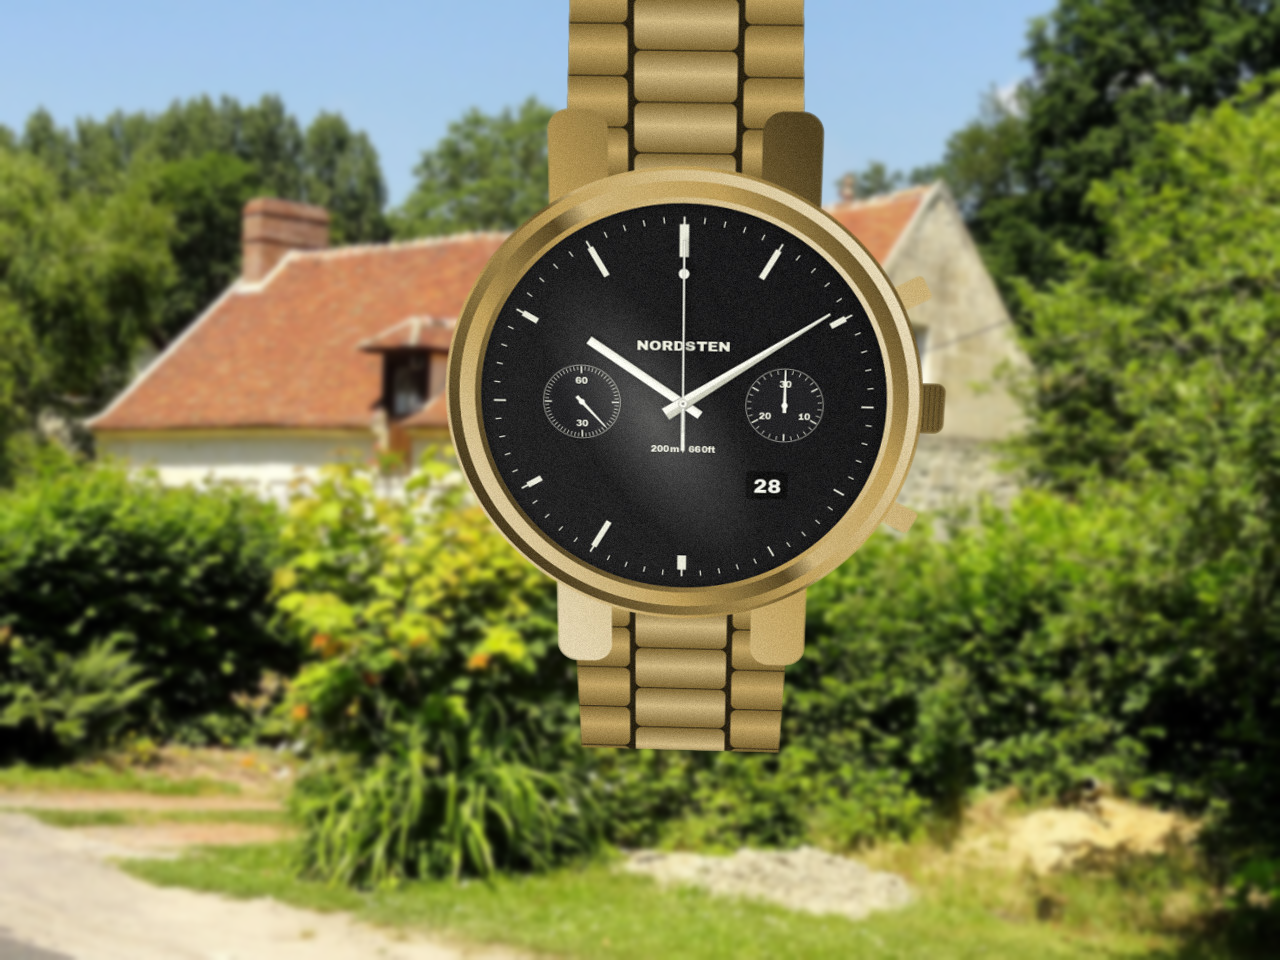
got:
10:09:23
